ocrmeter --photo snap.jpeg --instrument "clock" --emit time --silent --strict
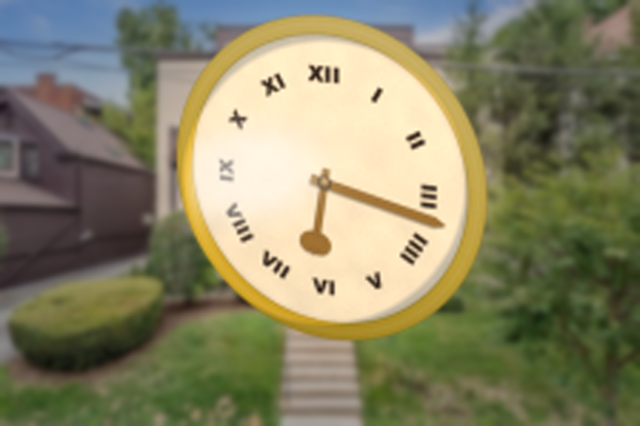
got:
6:17
